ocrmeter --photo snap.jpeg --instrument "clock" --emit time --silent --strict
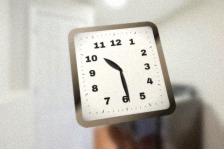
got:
10:29
